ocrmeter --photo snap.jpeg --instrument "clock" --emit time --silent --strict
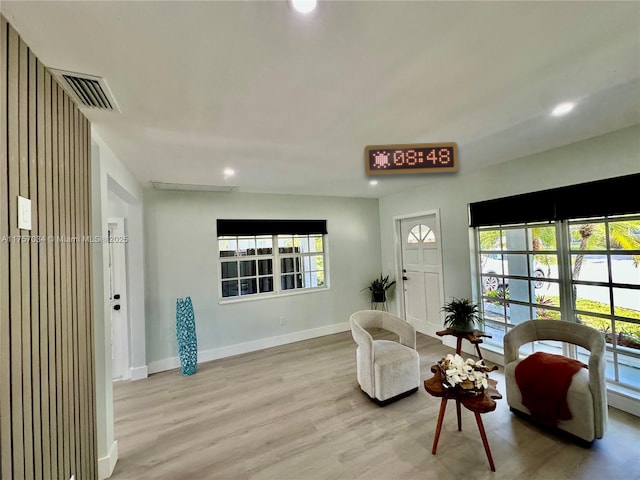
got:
8:48
